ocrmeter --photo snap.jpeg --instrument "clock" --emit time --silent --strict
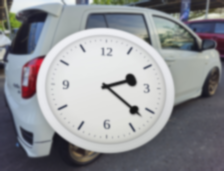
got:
2:22
